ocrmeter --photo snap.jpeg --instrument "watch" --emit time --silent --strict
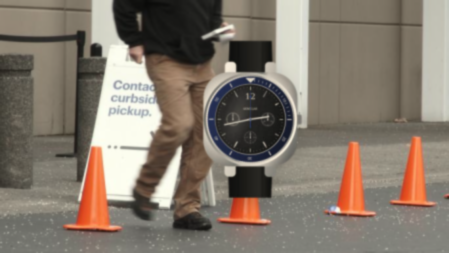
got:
2:43
